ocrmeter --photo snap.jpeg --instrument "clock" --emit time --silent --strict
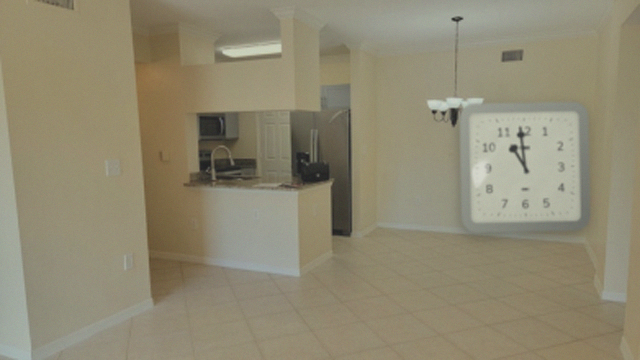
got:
10:59
